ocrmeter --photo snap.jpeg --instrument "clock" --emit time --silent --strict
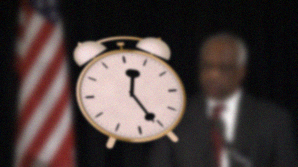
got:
12:26
